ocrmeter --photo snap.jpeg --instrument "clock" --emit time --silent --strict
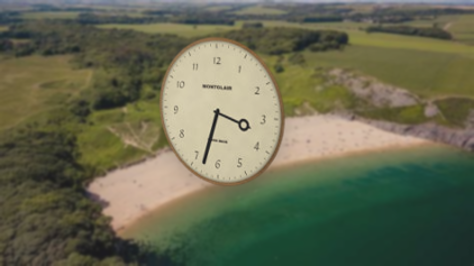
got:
3:33
